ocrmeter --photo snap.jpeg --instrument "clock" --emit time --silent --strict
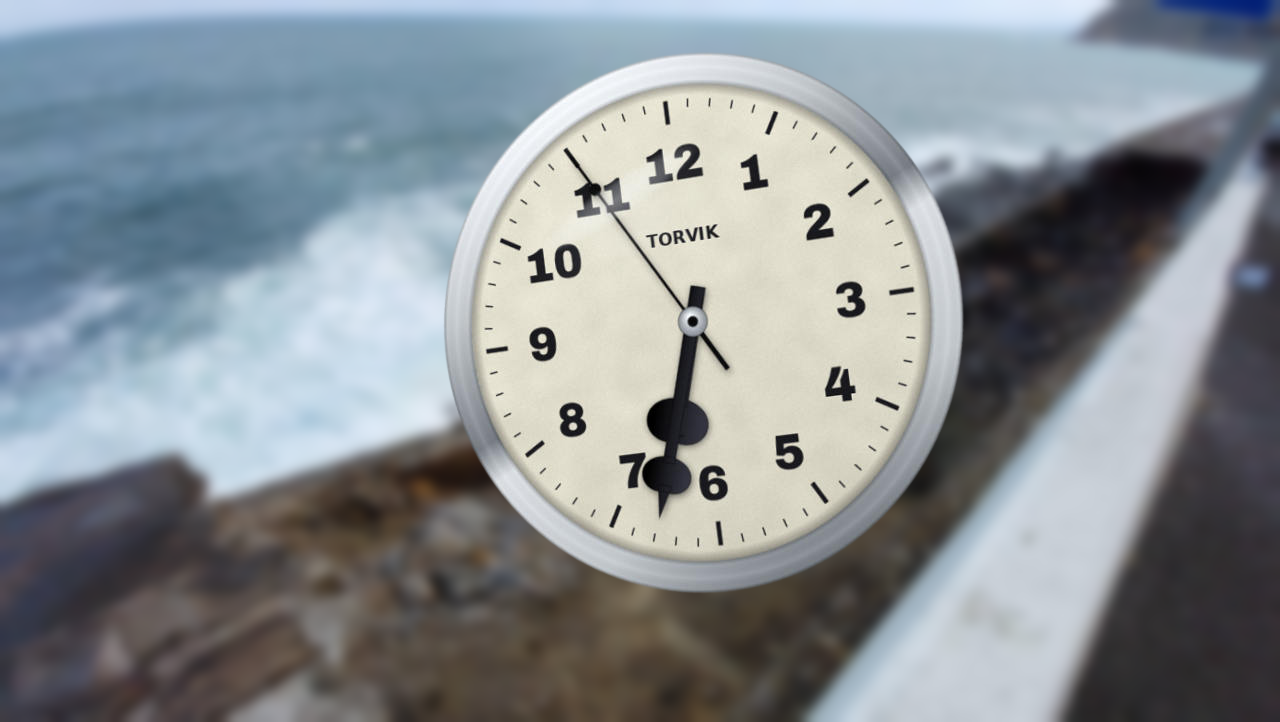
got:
6:32:55
